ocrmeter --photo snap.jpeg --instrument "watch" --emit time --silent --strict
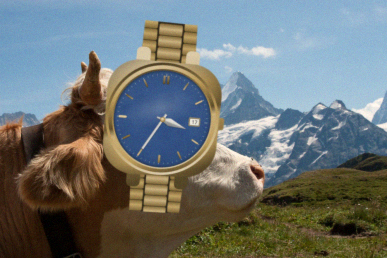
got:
3:35
